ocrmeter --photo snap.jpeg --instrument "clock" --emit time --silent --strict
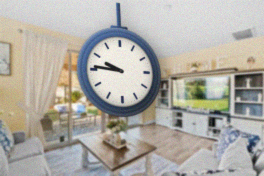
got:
9:46
